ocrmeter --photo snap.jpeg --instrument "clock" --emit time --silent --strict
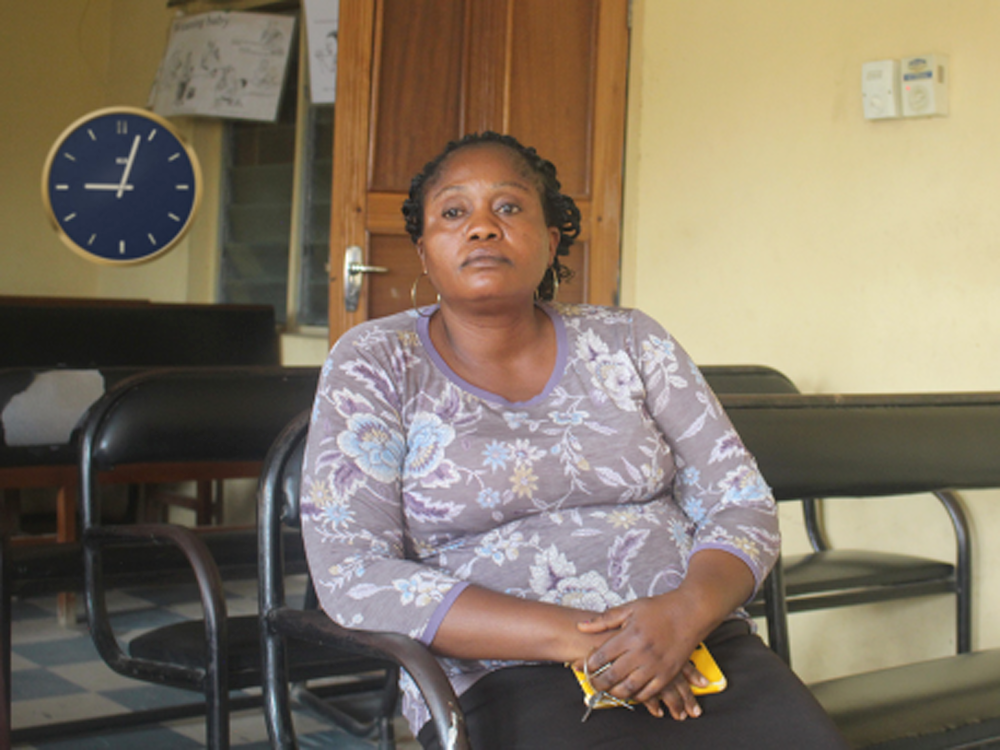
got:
9:03
